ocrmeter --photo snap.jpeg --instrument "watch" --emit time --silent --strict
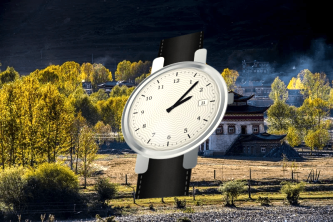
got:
2:07
